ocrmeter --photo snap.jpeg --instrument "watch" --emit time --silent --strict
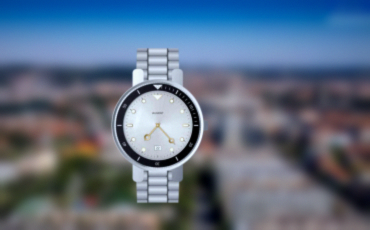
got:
7:23
